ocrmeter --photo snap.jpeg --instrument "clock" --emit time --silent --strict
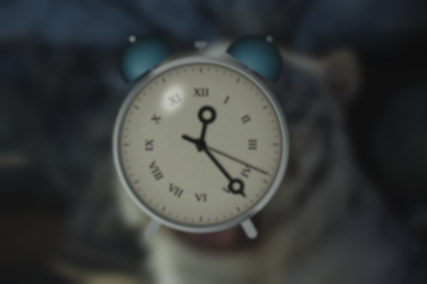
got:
12:23:19
